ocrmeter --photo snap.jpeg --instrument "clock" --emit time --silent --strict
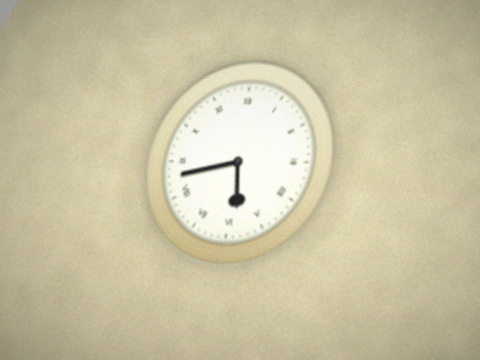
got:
5:43
